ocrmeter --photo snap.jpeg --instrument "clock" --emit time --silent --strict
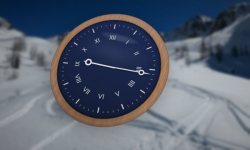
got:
9:16
